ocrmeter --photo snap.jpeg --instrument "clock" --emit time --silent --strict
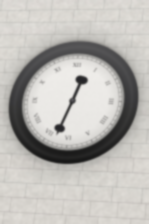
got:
12:33
